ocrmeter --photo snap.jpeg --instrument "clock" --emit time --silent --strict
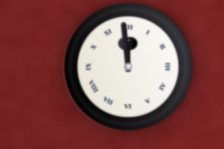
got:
11:59
